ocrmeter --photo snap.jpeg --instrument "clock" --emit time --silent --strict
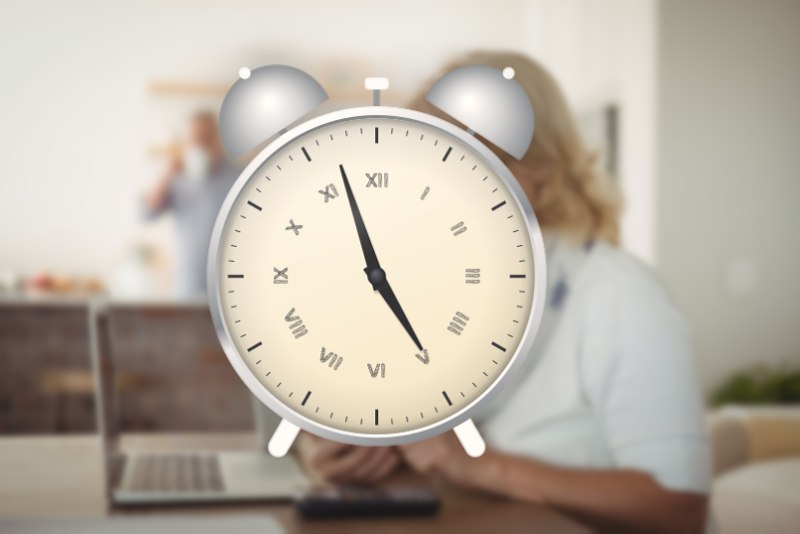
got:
4:57
